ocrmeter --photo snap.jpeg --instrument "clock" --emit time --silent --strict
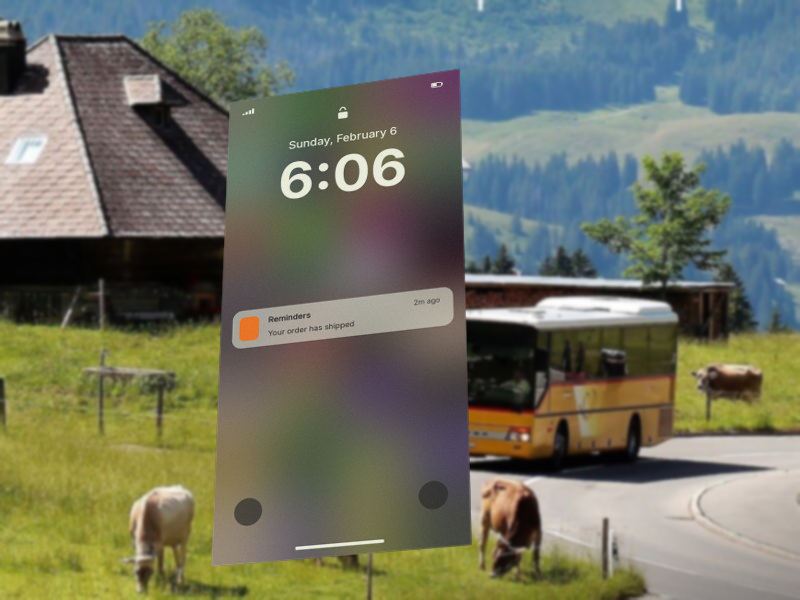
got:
6:06
